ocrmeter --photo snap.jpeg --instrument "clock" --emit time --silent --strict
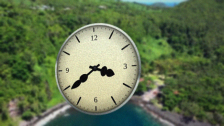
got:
3:39
